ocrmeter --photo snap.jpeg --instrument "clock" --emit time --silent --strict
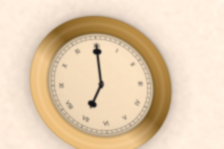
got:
7:00
